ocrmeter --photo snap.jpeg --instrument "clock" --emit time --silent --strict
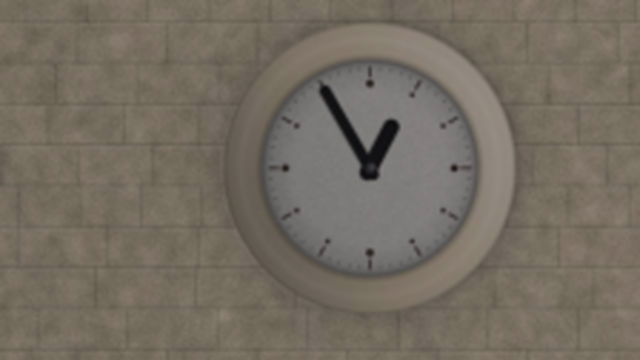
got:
12:55
